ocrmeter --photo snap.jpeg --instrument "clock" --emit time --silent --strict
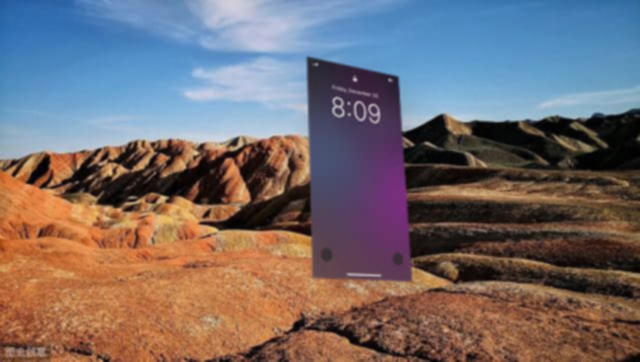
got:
8:09
